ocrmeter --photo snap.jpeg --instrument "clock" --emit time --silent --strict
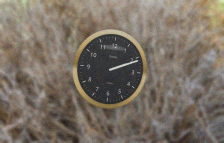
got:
2:11
